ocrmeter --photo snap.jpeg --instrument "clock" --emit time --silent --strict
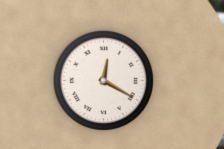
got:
12:20
